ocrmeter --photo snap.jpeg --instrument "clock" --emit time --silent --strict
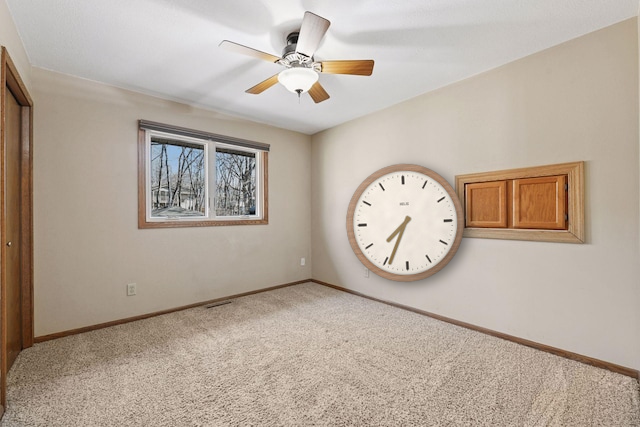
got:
7:34
